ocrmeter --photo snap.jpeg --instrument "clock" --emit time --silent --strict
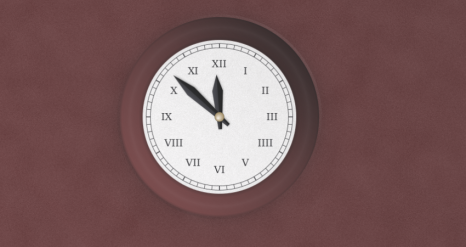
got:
11:52
